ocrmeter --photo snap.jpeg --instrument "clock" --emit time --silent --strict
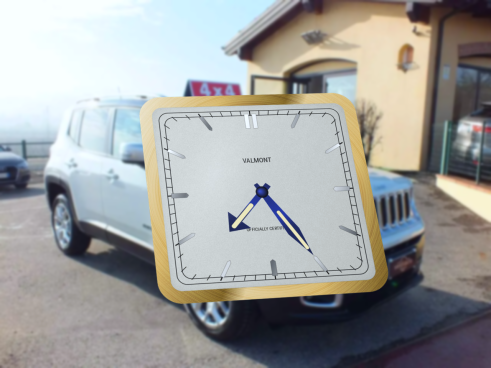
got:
7:25
